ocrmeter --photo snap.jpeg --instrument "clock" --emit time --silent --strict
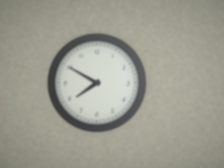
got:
7:50
